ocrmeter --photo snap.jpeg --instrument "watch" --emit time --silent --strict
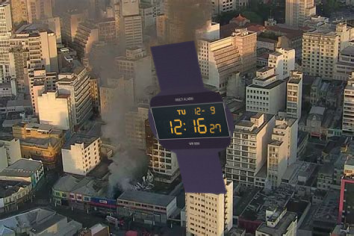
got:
12:16:27
